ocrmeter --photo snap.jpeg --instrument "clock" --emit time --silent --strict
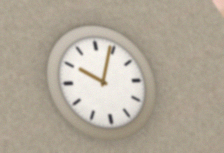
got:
10:04
